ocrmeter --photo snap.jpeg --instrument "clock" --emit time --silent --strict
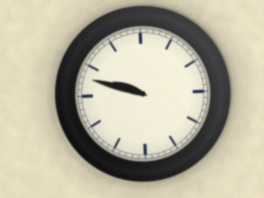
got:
9:48
